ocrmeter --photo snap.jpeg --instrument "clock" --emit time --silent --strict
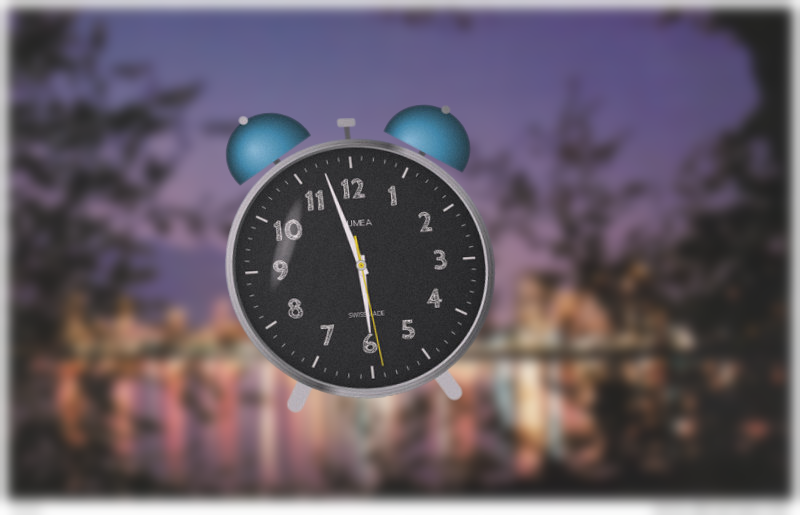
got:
5:57:29
